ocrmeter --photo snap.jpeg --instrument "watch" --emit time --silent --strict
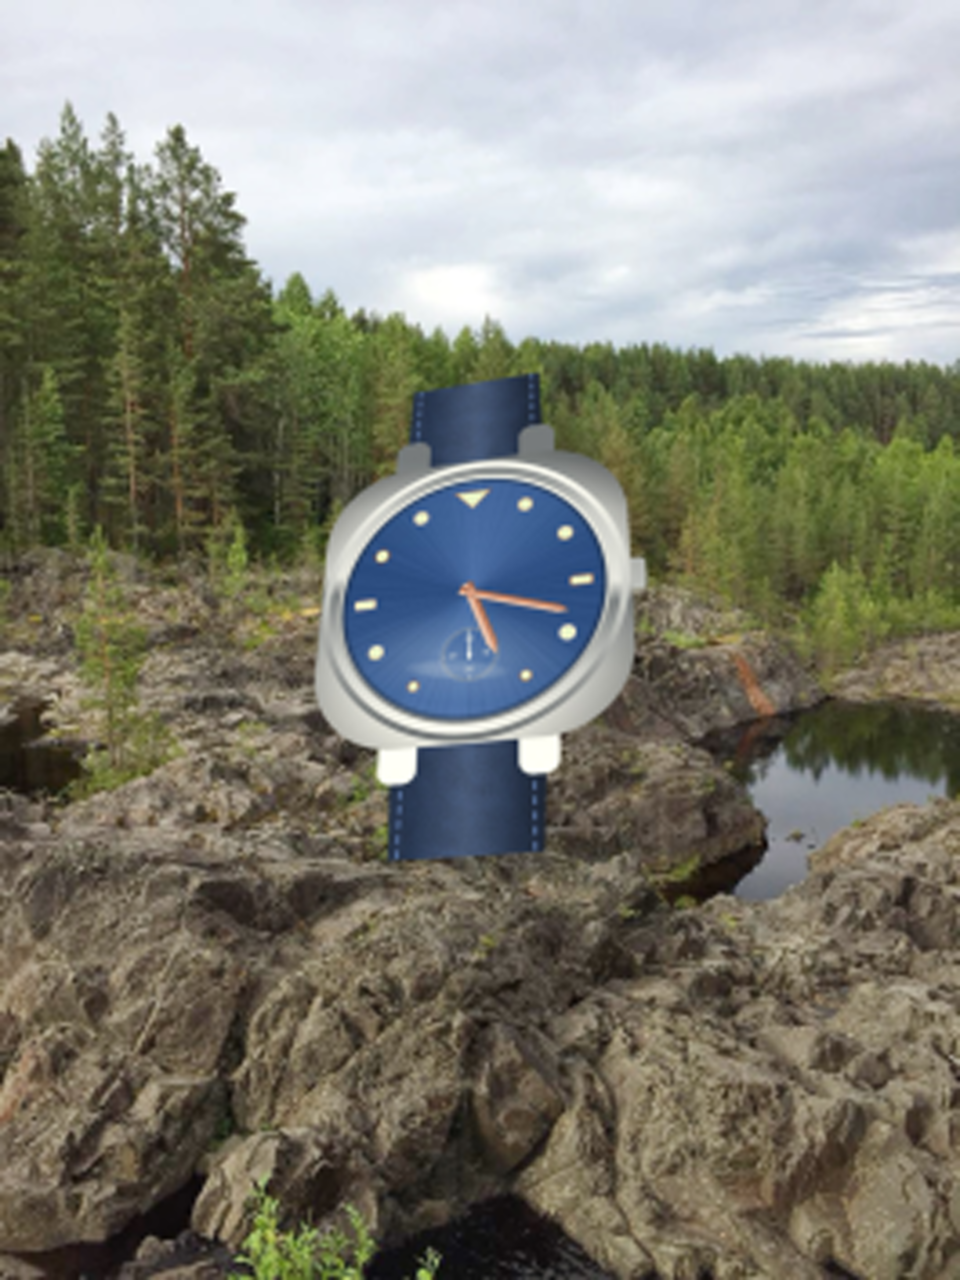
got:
5:18
